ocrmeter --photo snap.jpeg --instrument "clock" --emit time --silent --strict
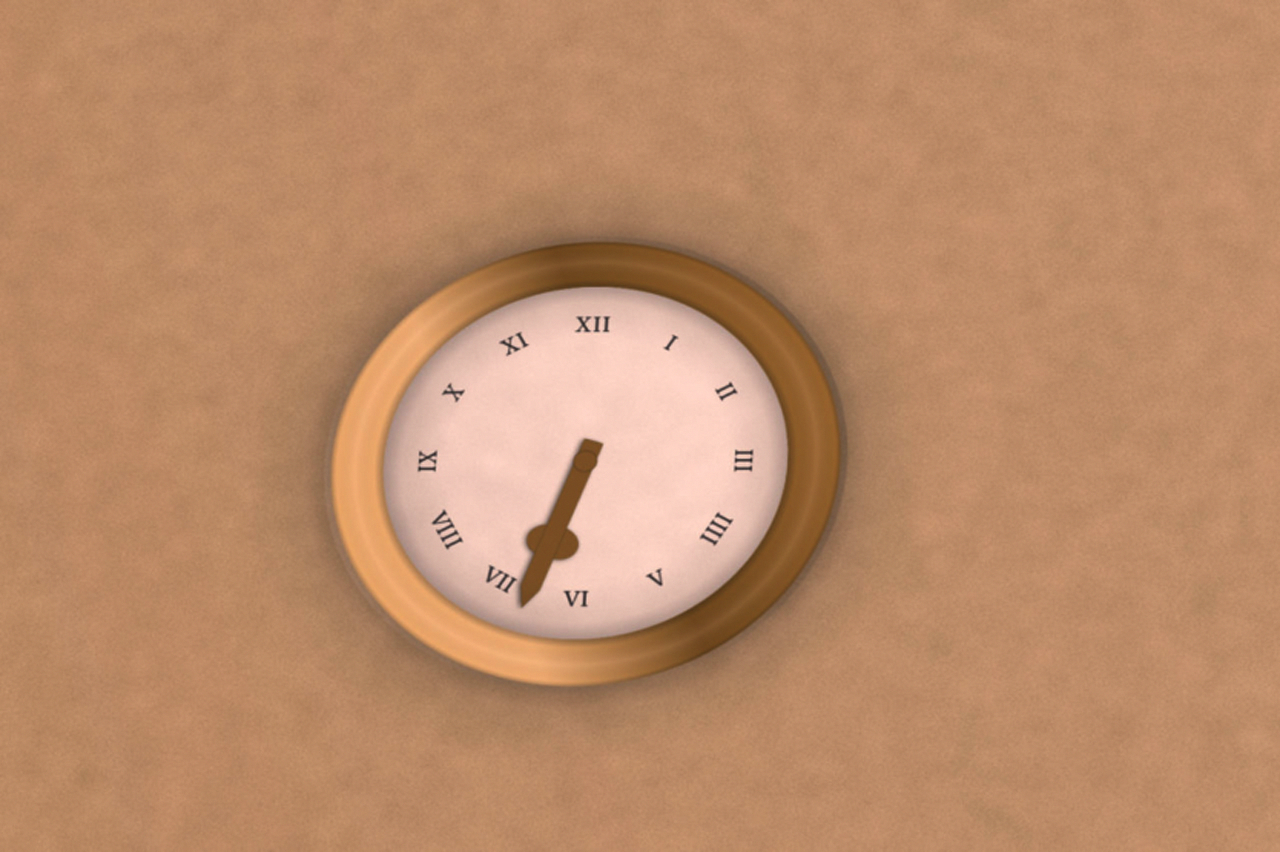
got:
6:33
